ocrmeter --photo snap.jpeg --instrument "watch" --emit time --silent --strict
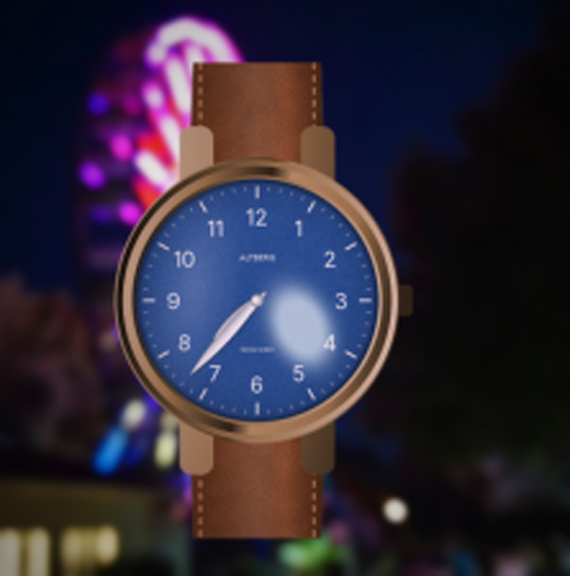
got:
7:37
